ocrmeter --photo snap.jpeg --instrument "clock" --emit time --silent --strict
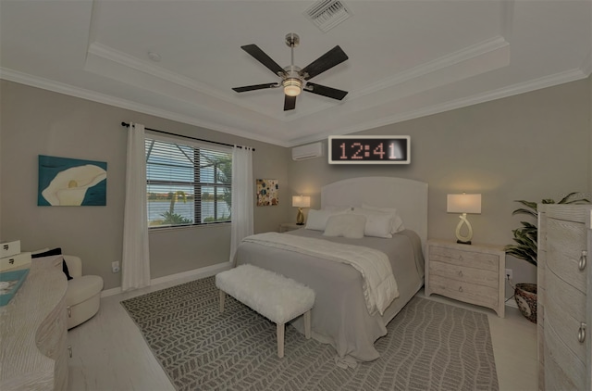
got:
12:41
